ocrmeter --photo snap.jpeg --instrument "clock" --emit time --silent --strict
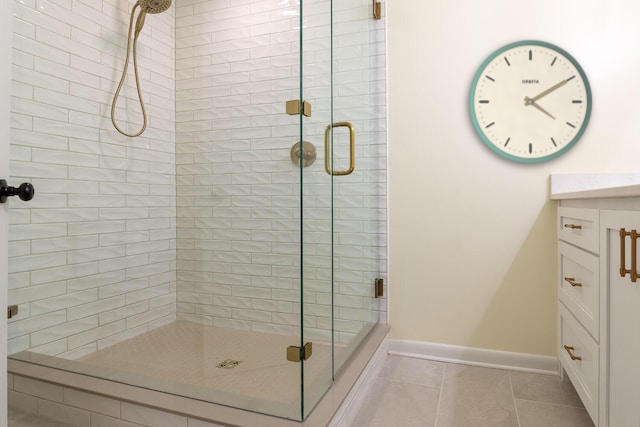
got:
4:10
